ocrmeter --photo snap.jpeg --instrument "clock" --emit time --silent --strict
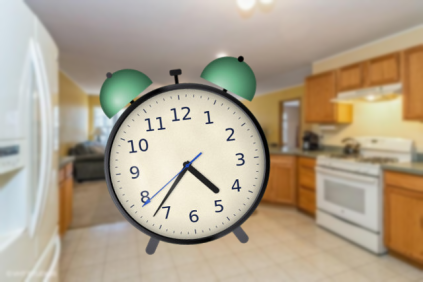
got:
4:36:39
